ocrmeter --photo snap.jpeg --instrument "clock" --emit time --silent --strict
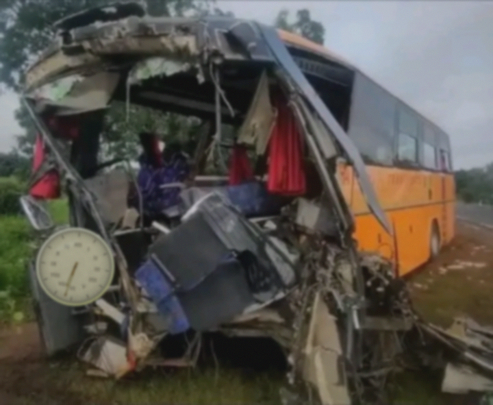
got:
6:32
